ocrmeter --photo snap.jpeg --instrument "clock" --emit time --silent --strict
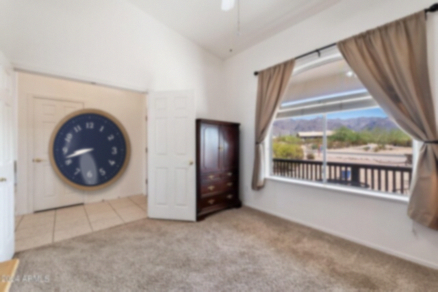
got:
8:42
